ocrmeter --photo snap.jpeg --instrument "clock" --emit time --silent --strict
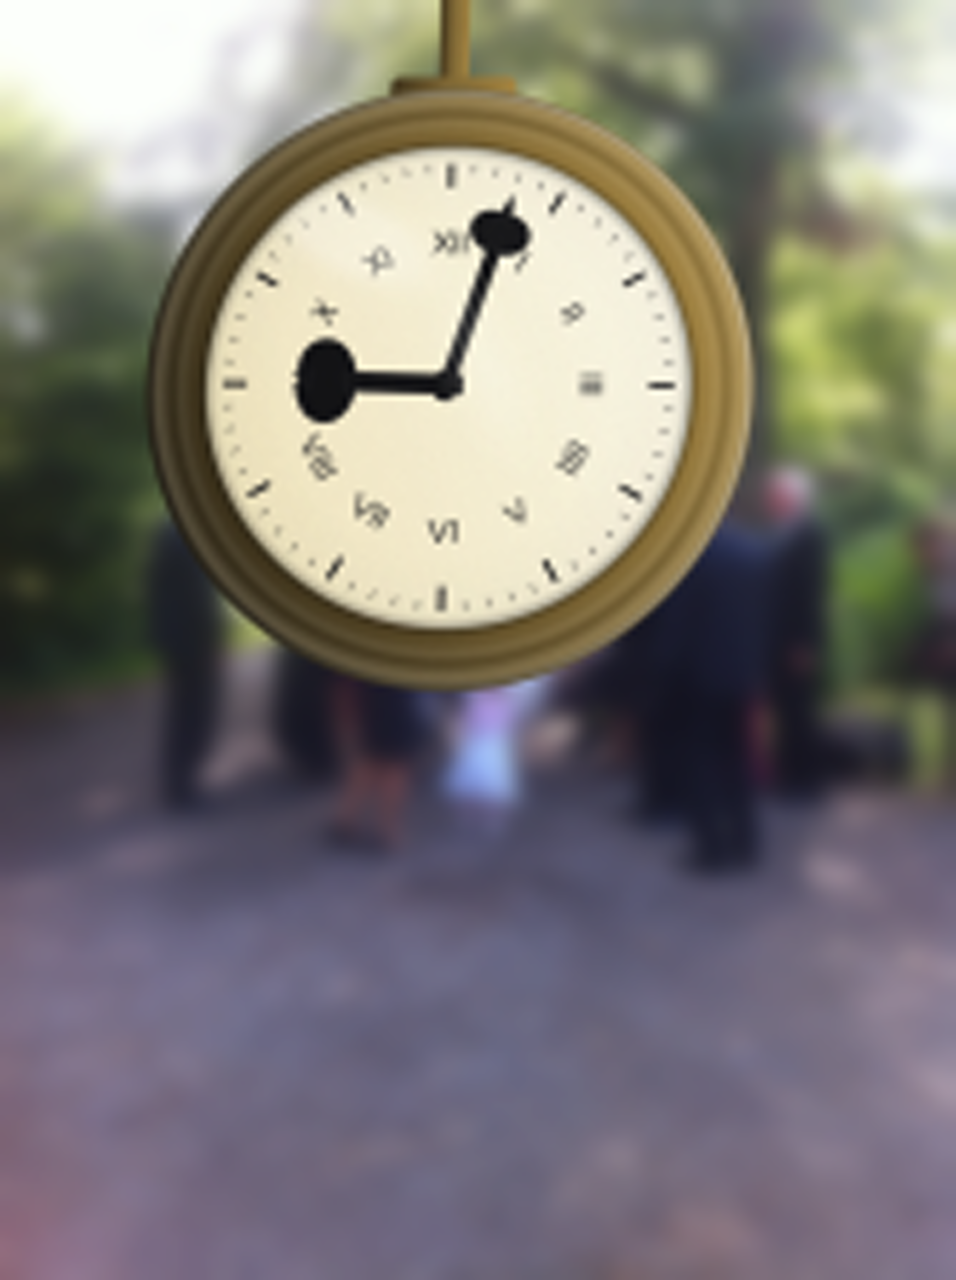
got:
9:03
